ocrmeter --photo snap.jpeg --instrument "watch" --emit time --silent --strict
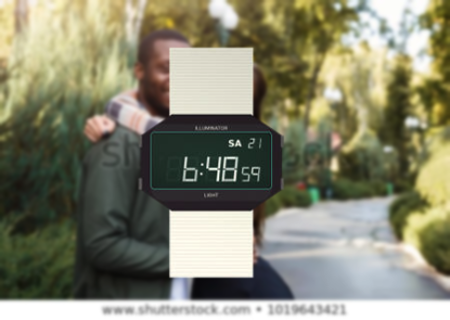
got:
6:48:59
